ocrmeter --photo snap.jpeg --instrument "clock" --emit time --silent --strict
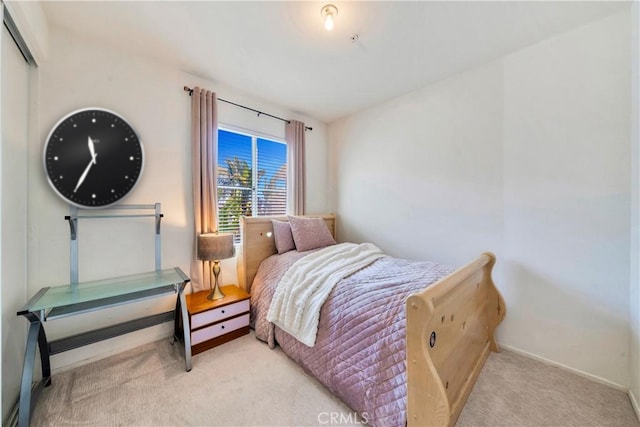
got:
11:35
